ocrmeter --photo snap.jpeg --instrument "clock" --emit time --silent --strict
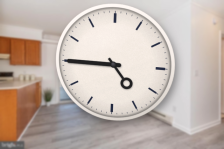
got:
4:45
